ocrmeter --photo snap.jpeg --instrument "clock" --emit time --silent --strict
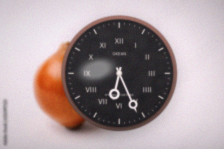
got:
6:26
